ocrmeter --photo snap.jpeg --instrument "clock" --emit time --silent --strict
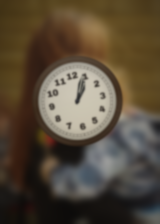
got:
1:04
